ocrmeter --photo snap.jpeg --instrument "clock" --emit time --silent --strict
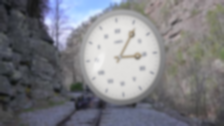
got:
3:06
